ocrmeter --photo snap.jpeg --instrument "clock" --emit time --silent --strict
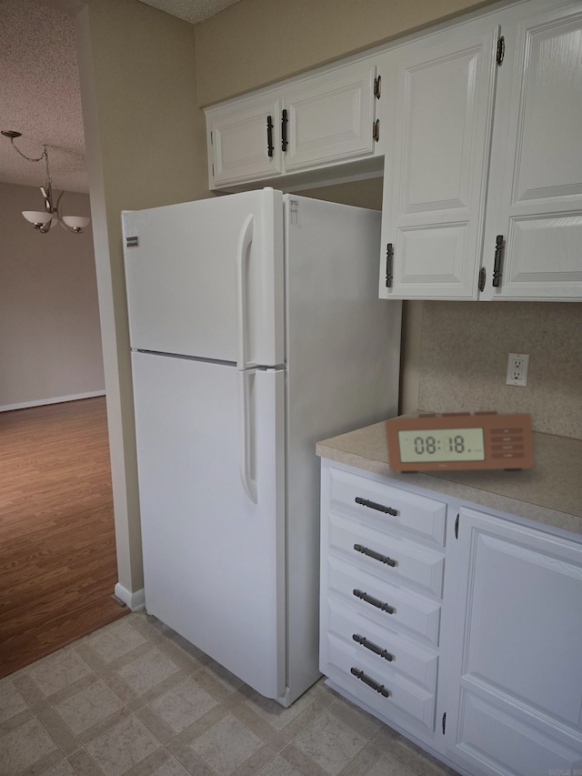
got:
8:18
